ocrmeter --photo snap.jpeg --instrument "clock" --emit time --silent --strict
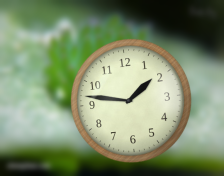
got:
1:47
